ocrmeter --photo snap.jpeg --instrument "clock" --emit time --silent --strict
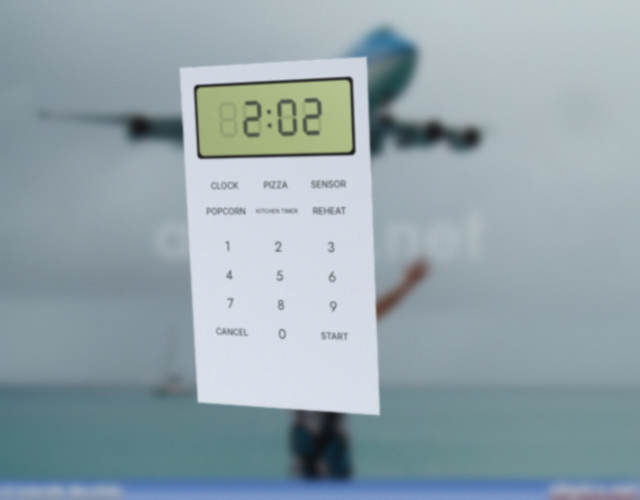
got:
2:02
